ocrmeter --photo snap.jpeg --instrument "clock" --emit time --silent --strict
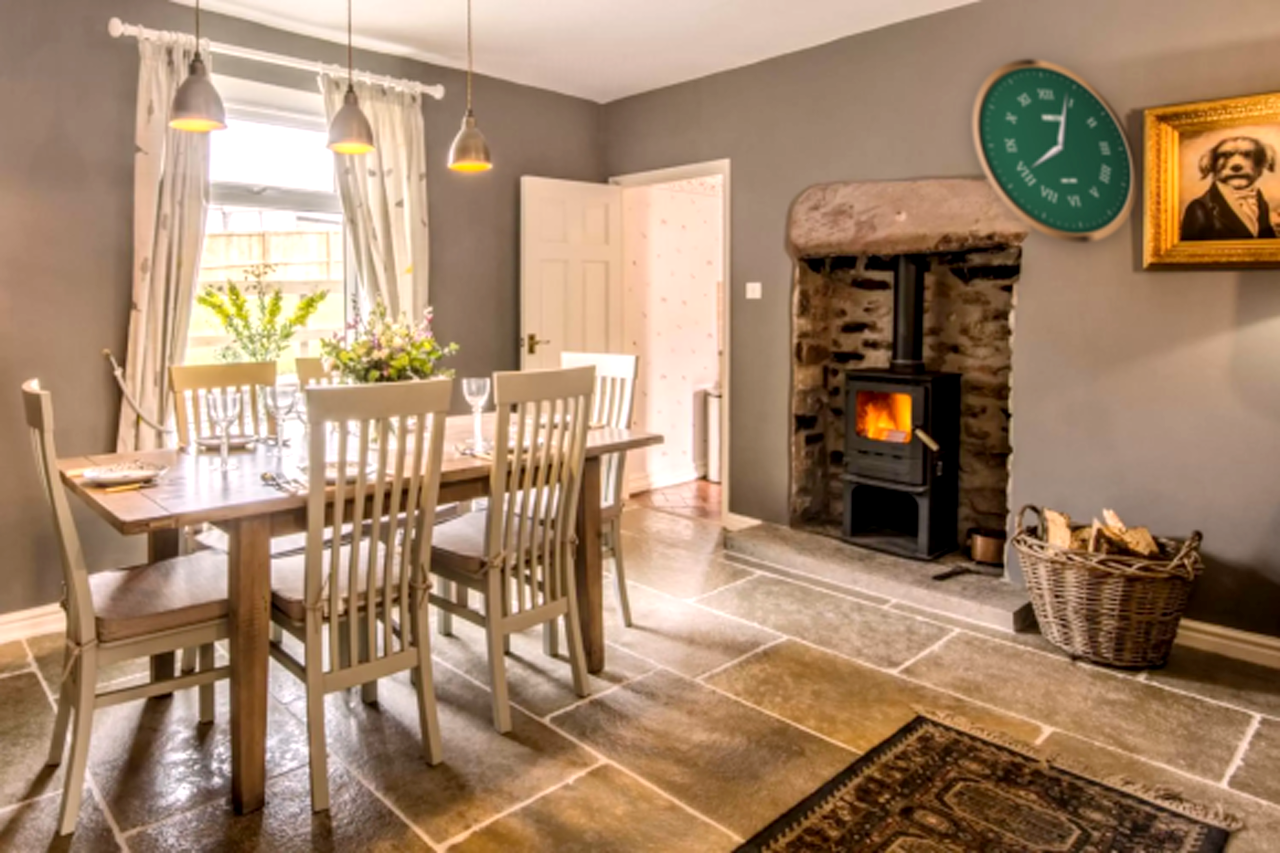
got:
8:04
